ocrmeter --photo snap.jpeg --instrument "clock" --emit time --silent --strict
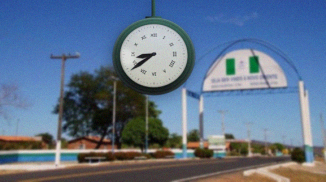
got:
8:39
